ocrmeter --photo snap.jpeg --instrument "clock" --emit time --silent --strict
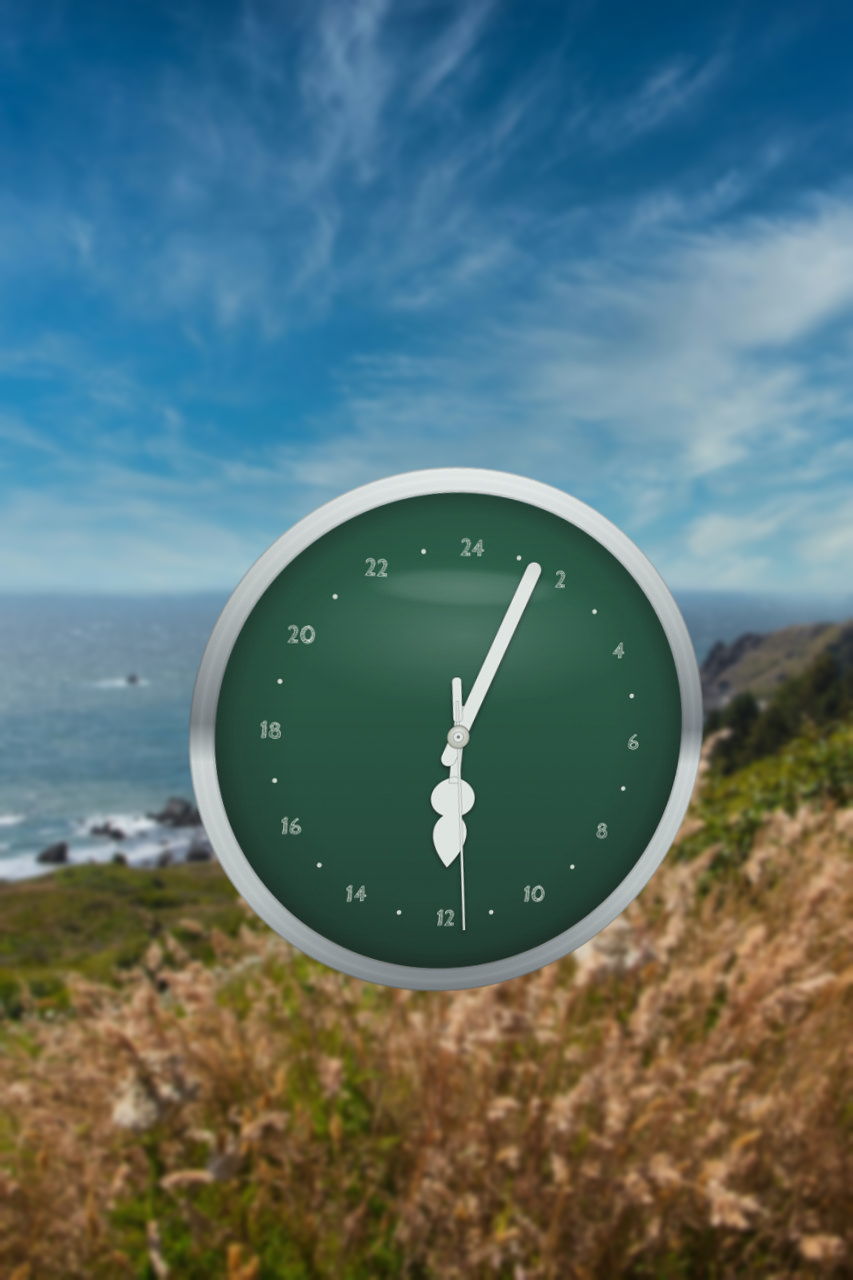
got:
12:03:29
